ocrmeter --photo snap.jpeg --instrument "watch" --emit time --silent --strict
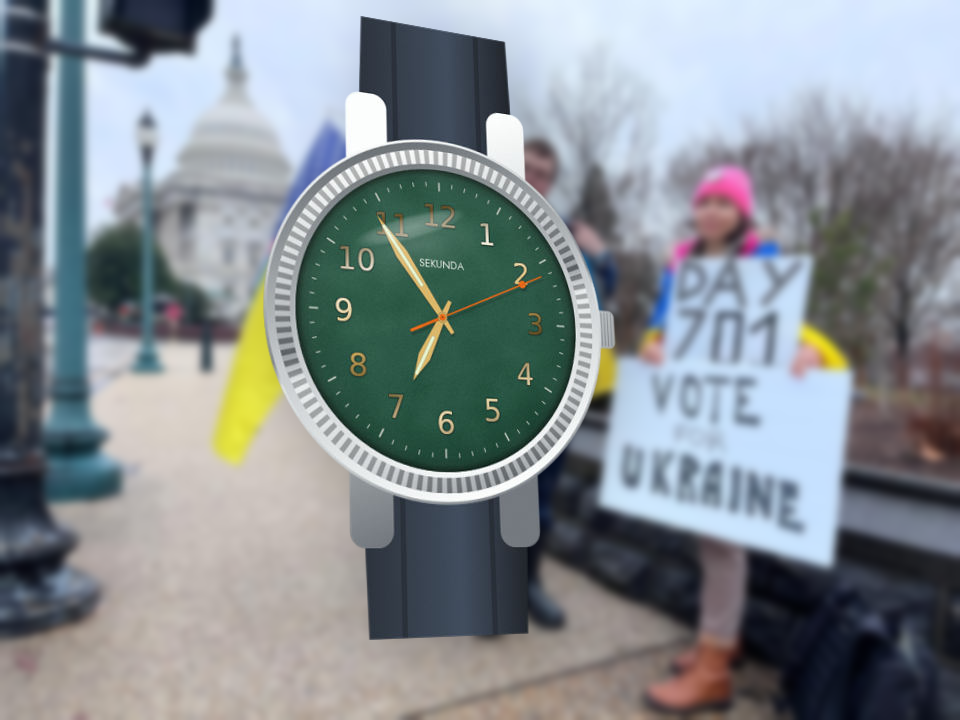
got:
6:54:11
